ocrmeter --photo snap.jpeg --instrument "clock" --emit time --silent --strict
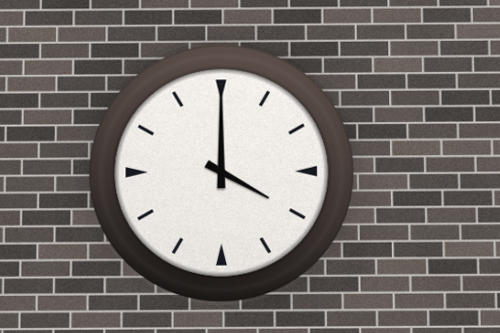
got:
4:00
